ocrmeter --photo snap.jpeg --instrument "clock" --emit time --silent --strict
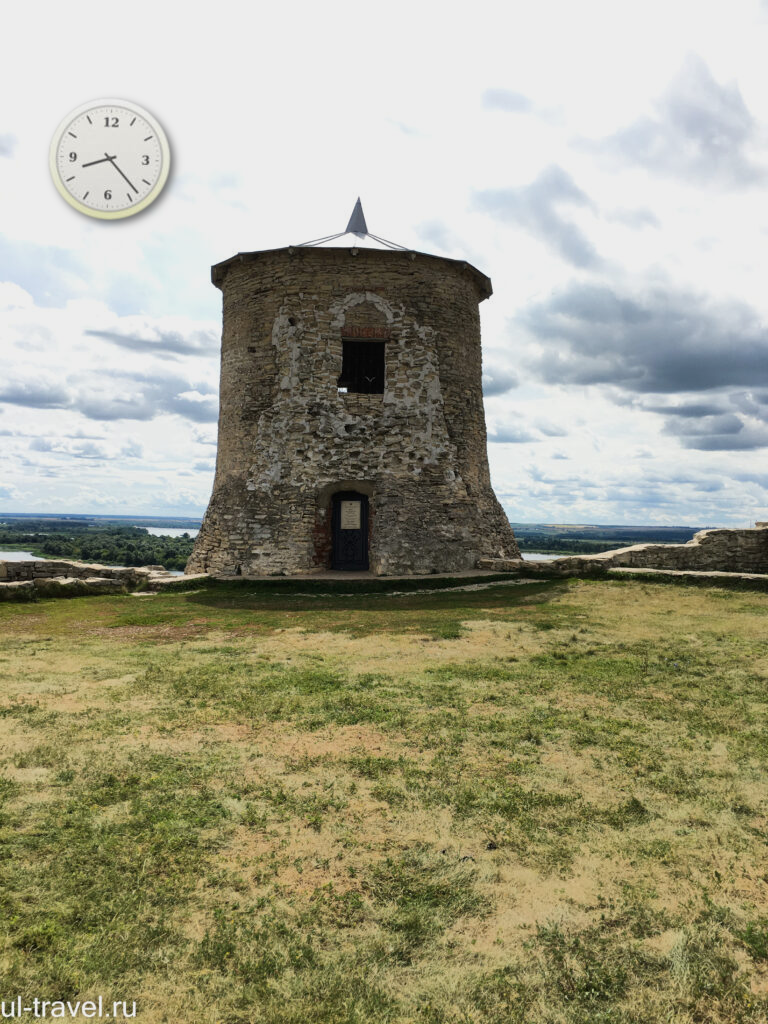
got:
8:23
